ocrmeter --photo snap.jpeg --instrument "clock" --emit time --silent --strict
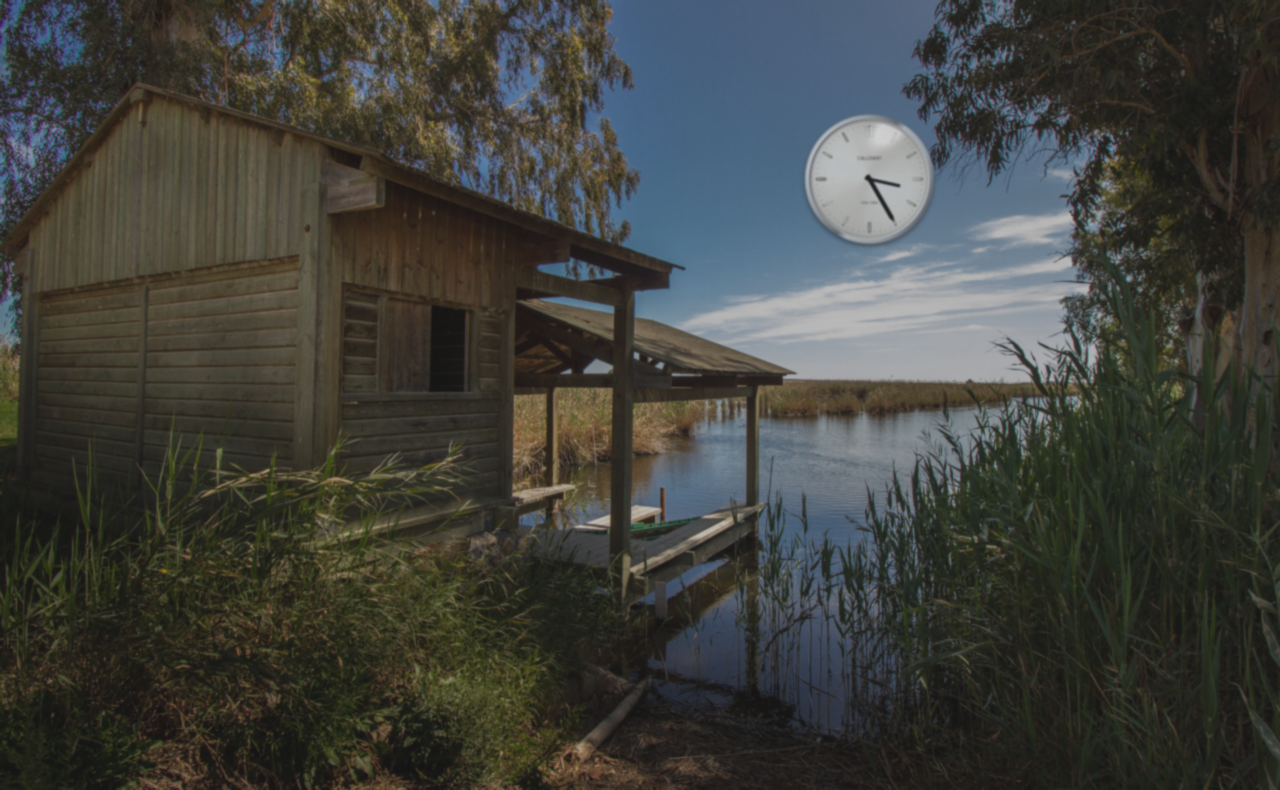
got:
3:25
